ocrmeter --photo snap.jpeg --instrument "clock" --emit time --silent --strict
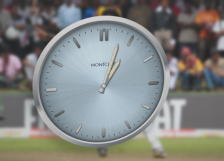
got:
1:03
